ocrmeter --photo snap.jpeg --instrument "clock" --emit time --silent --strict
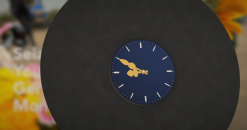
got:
8:50
